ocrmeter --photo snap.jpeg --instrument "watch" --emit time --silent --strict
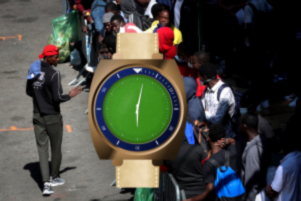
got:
6:02
